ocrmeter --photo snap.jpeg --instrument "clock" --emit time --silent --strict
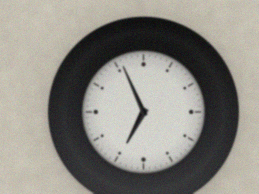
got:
6:56
